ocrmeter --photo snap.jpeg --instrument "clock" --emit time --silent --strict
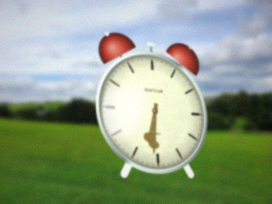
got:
6:31
